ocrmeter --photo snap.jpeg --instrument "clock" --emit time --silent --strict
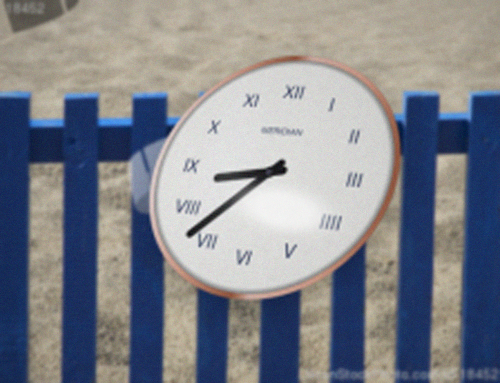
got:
8:37
